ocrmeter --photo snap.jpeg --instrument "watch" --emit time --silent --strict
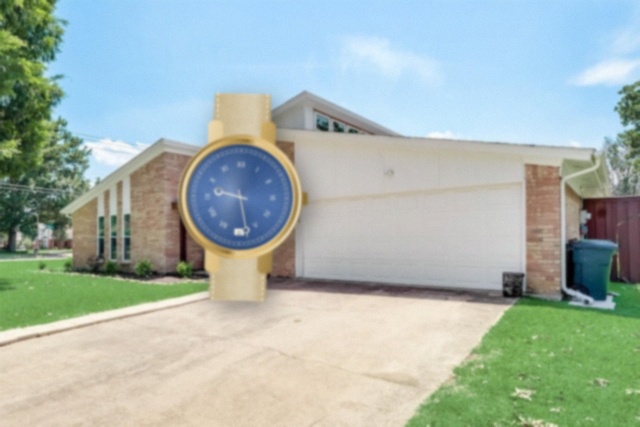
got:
9:28
